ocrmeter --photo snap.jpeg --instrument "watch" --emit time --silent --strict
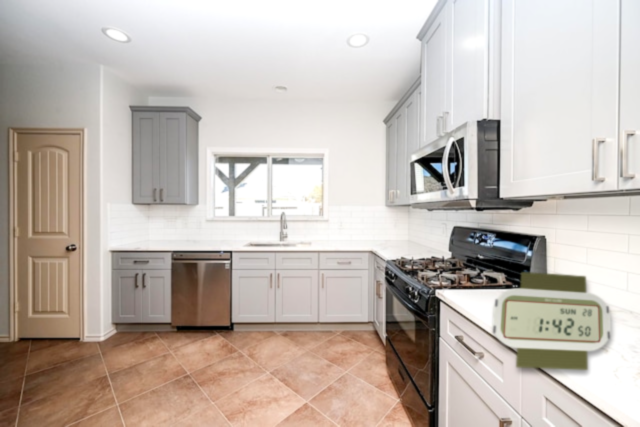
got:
1:42
